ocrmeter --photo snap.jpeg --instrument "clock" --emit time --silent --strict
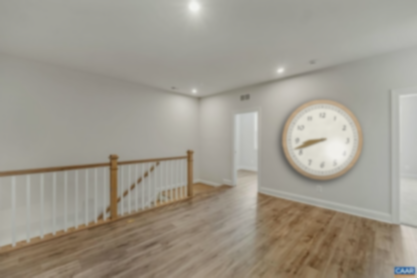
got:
8:42
